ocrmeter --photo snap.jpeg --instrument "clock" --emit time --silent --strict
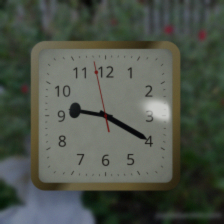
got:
9:19:58
